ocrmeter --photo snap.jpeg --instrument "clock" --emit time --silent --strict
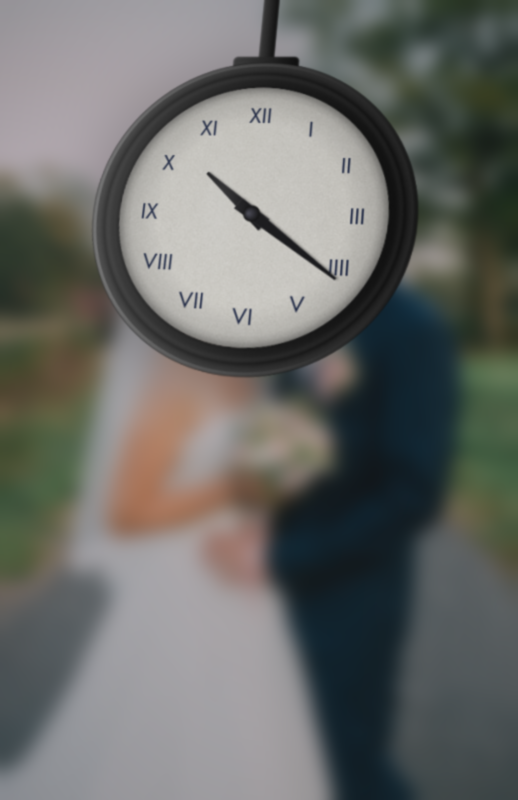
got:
10:21
